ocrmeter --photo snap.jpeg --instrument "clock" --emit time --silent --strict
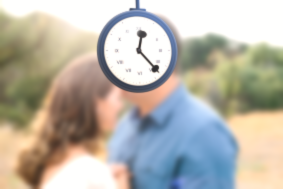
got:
12:23
